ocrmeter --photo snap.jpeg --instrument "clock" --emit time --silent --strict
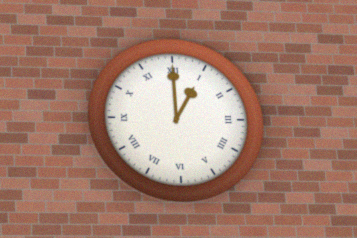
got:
1:00
